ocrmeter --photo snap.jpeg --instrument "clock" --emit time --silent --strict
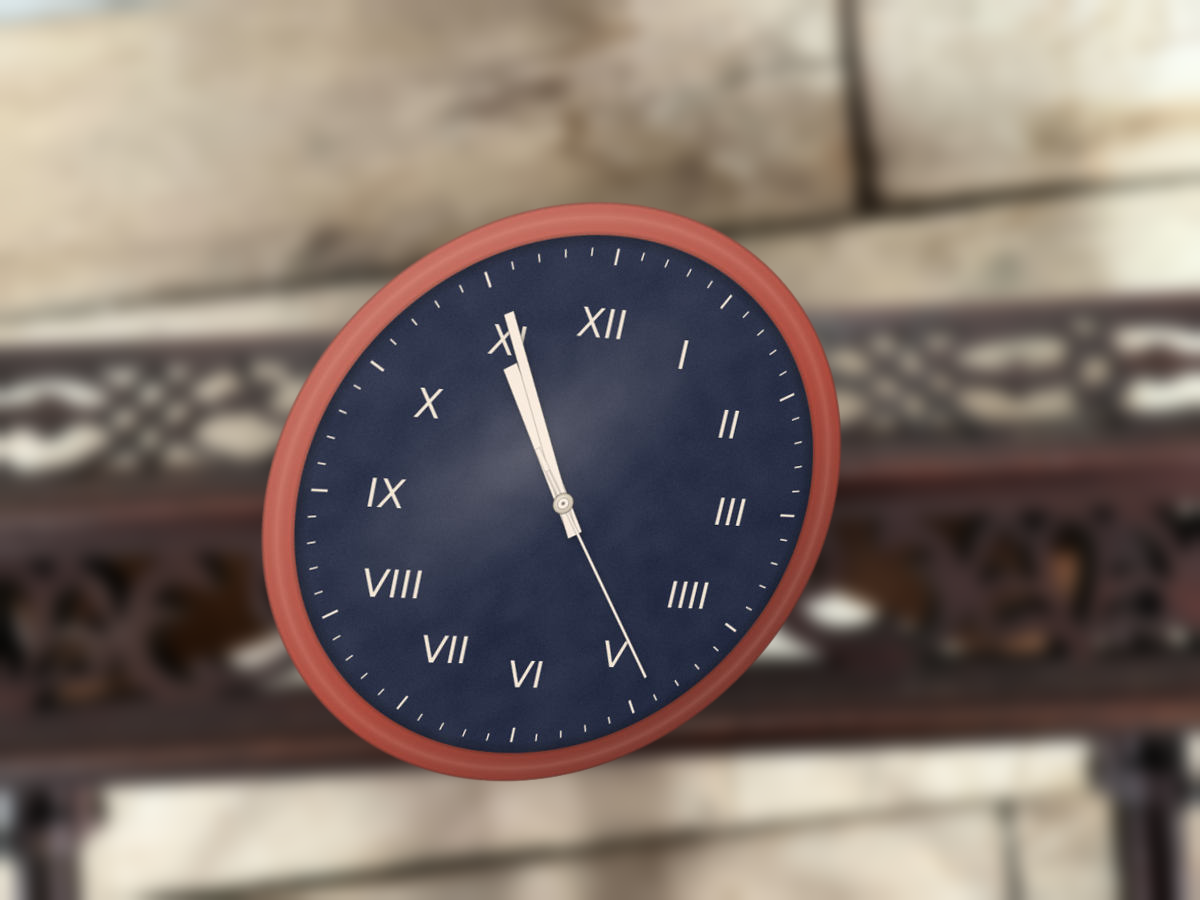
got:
10:55:24
